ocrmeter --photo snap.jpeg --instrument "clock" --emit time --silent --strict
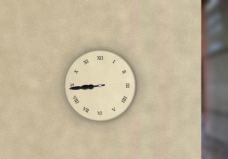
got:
8:44
